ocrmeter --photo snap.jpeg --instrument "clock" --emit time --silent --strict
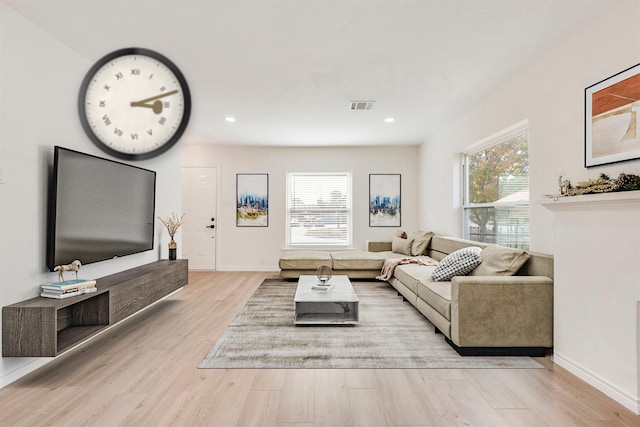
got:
3:12
